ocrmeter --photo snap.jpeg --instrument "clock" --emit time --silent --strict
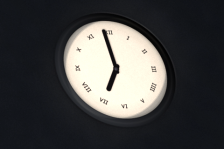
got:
6:59
